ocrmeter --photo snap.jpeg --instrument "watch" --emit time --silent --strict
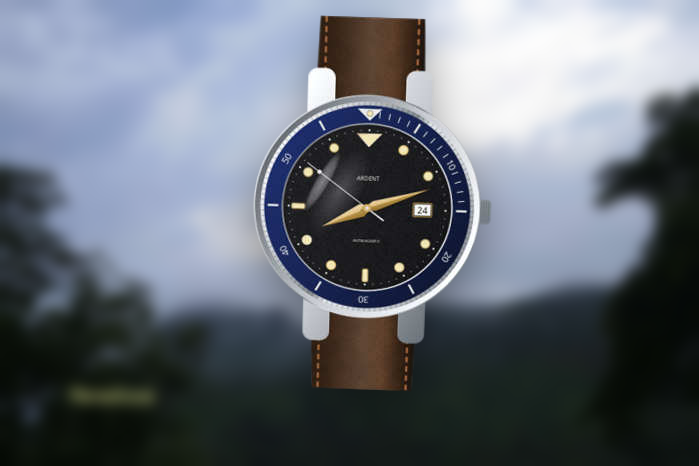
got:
8:11:51
